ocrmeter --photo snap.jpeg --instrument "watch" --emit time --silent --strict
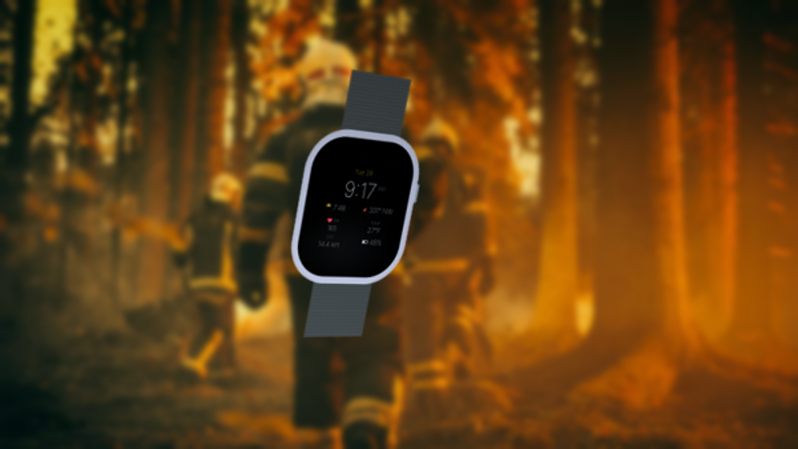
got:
9:17
